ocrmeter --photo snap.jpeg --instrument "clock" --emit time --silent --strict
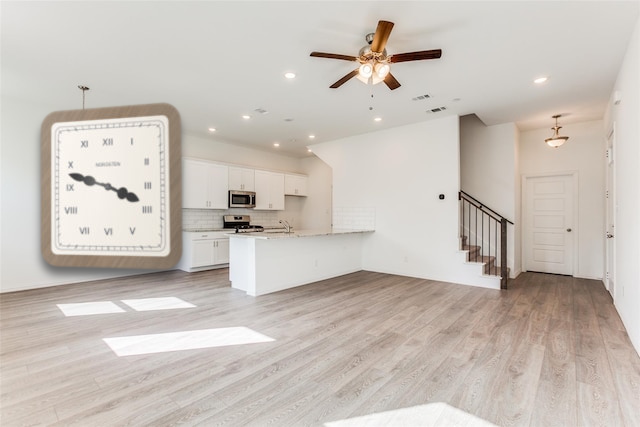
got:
3:48
